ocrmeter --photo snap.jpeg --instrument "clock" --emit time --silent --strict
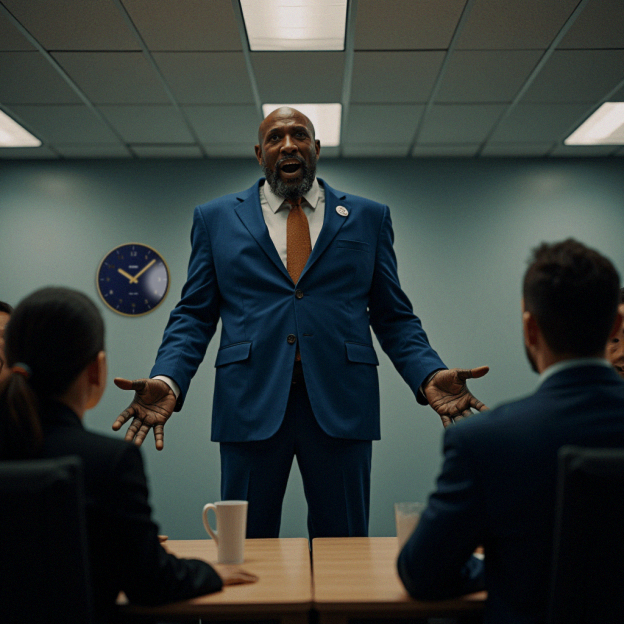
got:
10:08
